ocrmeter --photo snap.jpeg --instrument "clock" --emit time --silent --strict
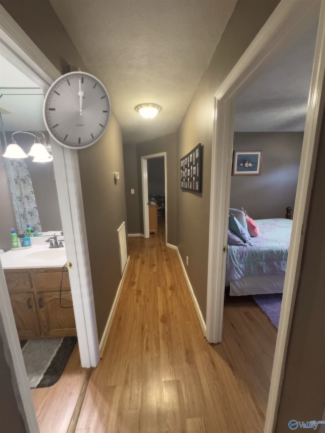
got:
11:59
